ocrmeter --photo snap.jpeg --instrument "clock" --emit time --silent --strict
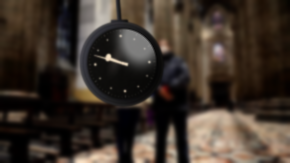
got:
9:48
